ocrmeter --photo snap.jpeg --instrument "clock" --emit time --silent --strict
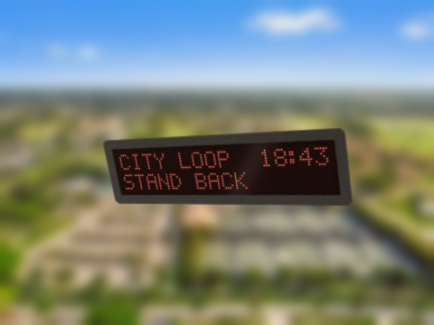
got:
18:43
